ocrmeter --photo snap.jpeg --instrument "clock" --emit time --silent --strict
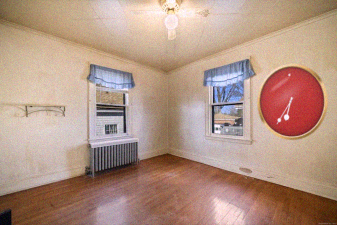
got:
6:36
